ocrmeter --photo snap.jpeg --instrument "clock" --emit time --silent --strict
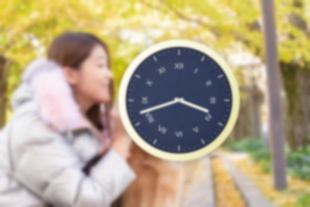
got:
3:42
